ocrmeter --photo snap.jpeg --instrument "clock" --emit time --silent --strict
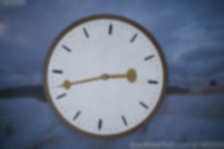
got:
2:42
